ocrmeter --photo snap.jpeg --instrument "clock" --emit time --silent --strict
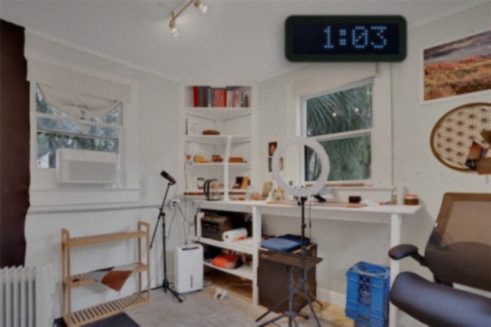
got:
1:03
